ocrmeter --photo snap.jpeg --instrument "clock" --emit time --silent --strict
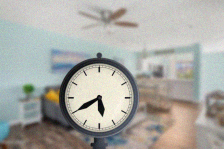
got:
5:40
